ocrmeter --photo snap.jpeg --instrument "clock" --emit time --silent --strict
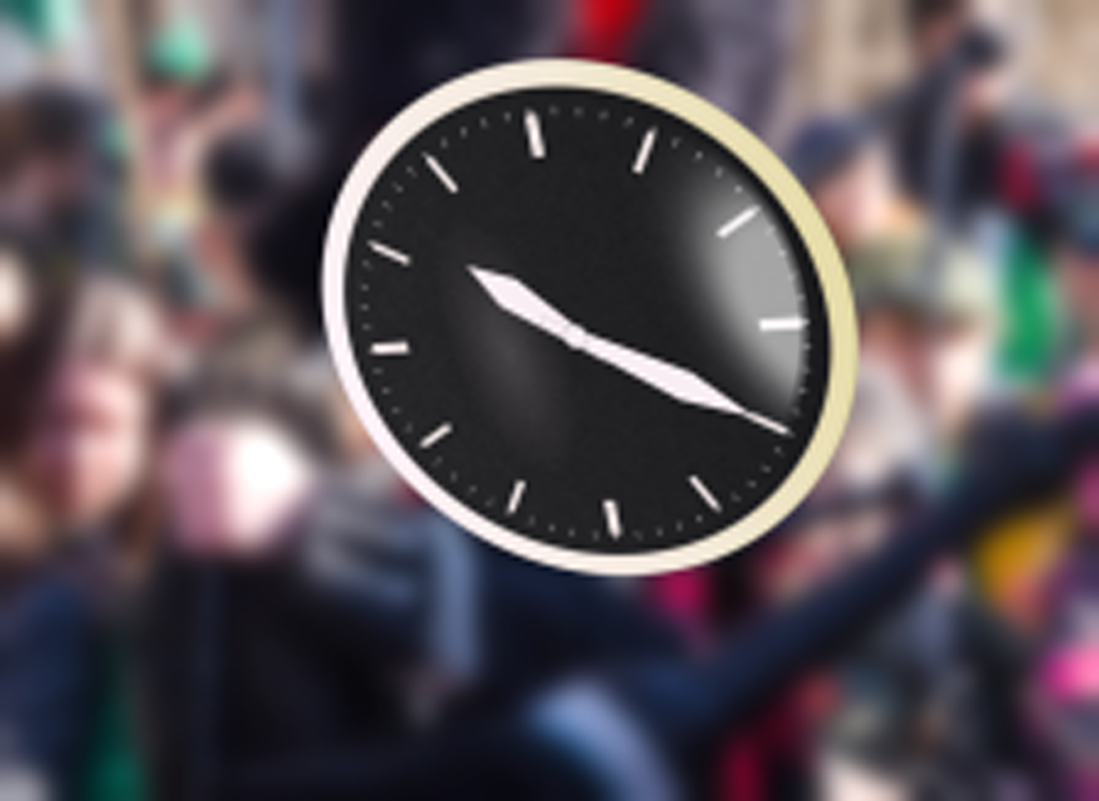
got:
10:20
